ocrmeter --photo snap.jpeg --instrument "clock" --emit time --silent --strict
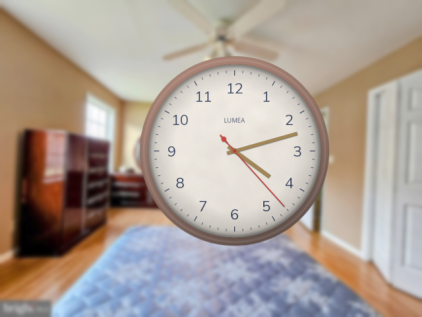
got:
4:12:23
